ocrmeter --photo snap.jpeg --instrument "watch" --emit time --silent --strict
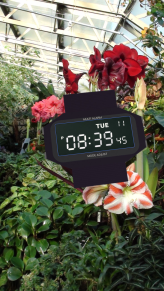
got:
8:39:45
